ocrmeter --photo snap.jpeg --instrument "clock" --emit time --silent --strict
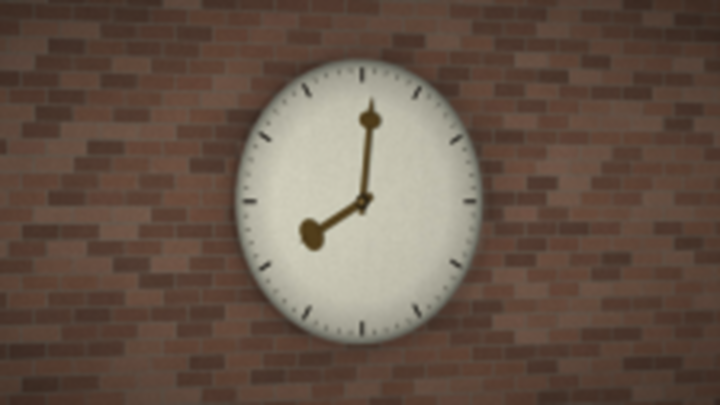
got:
8:01
